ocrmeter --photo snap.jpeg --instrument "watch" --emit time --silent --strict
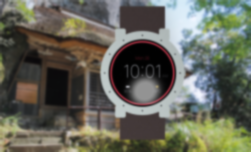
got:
10:01
